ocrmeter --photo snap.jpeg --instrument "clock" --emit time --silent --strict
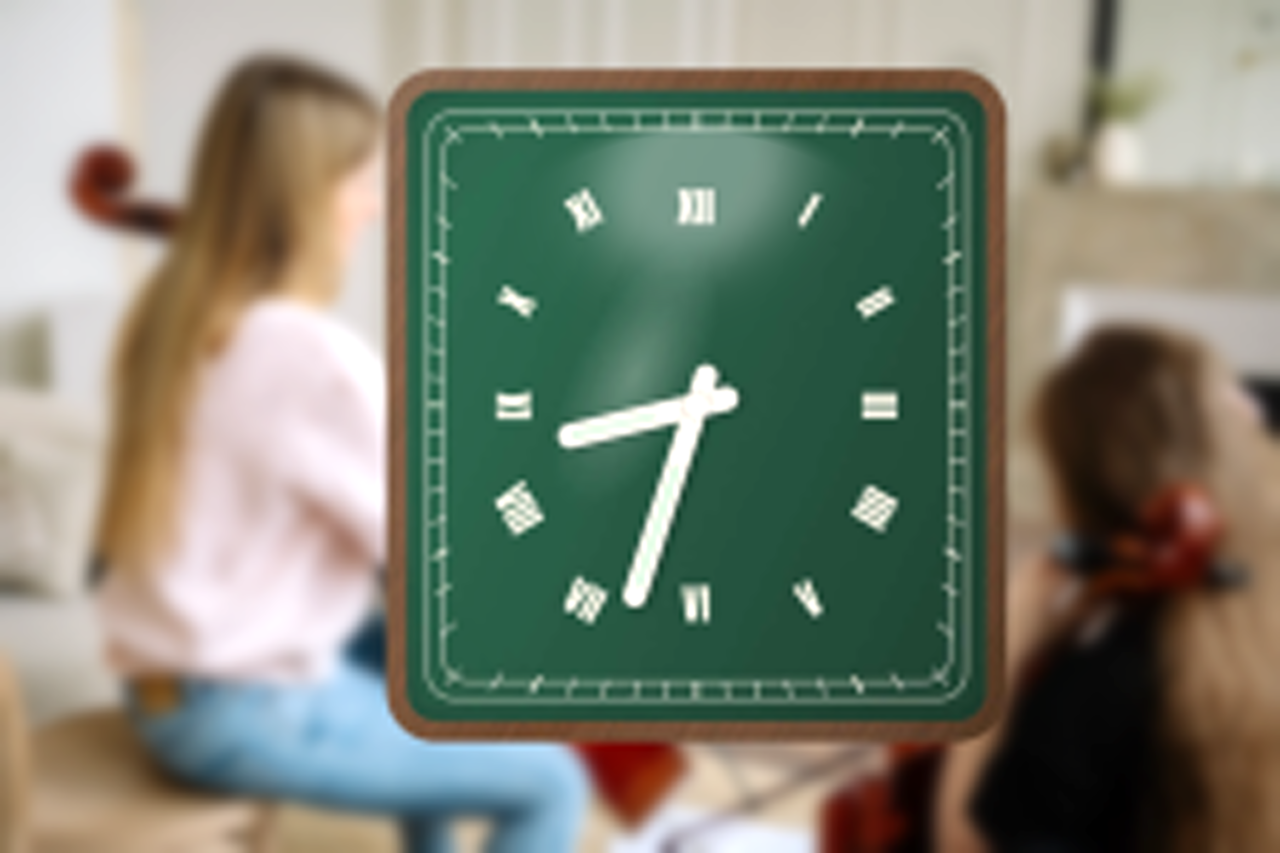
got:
8:33
